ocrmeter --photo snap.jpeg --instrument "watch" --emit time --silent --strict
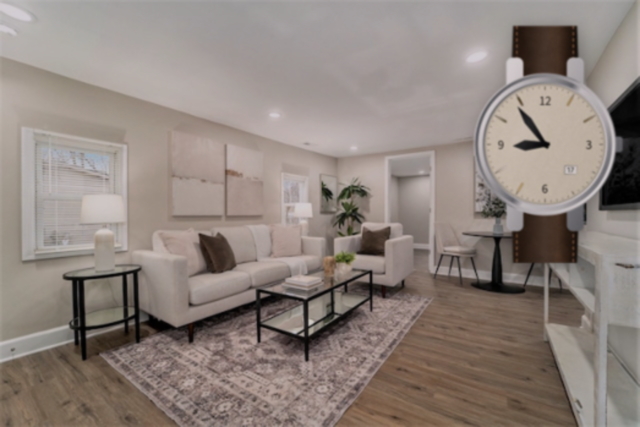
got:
8:54
